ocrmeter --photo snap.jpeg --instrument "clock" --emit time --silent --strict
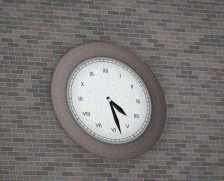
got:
4:28
